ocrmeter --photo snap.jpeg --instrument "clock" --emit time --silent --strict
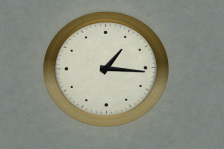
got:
1:16
